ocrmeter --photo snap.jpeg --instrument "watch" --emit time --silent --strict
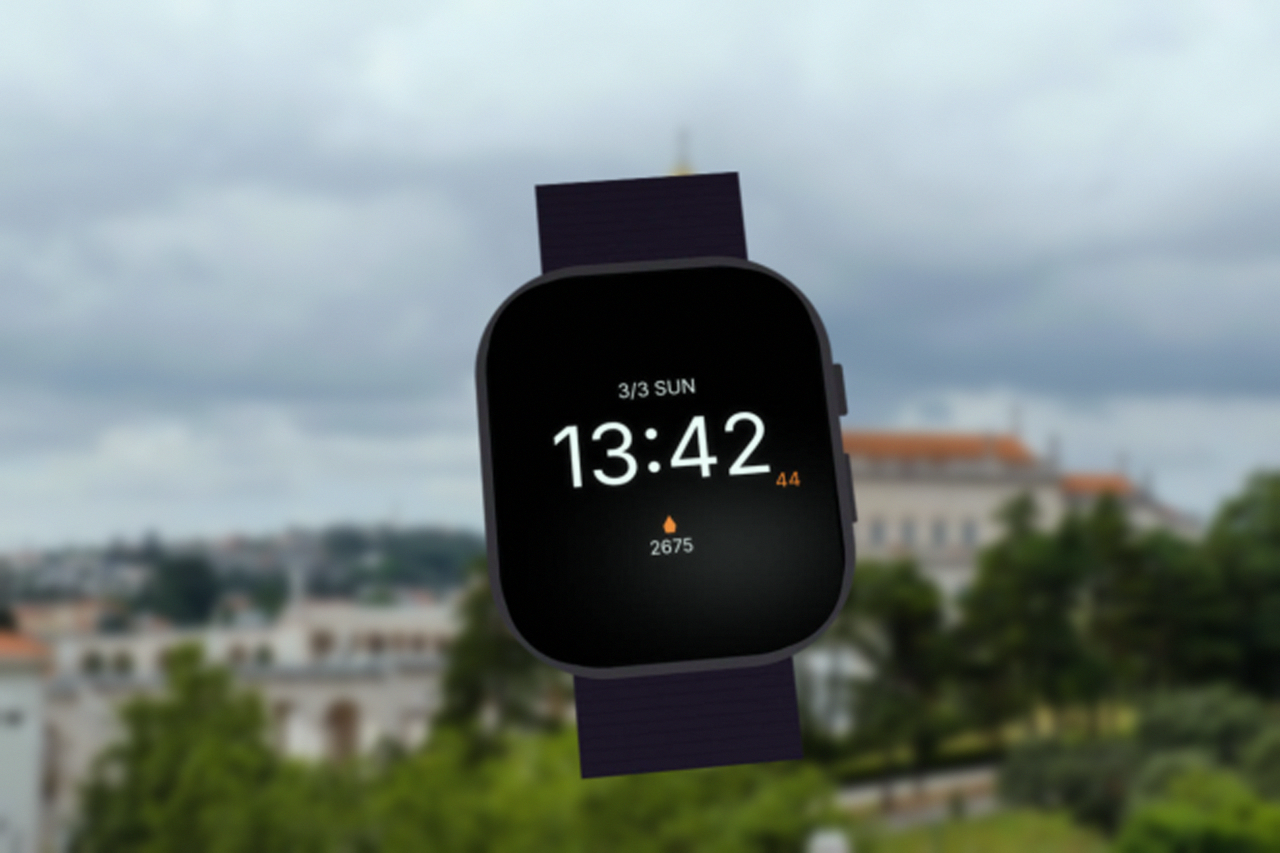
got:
13:42:44
